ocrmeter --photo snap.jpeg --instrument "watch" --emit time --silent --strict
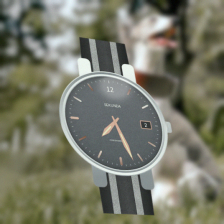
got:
7:27
